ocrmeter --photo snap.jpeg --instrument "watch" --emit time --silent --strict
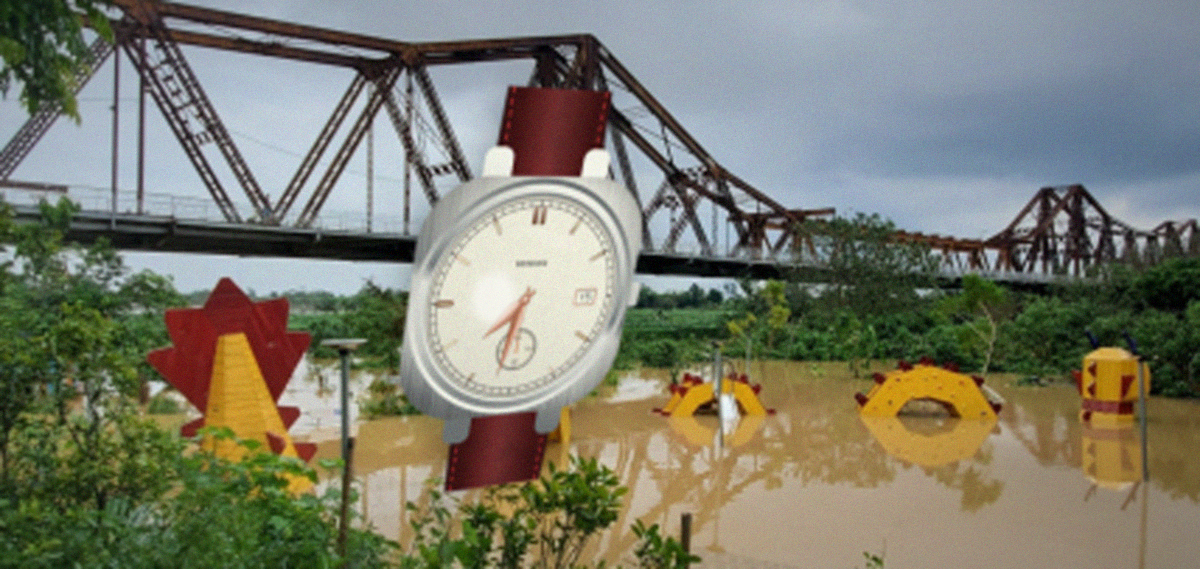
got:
7:32
